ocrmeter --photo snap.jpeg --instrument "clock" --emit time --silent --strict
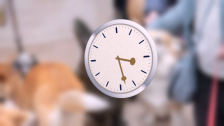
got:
3:28
